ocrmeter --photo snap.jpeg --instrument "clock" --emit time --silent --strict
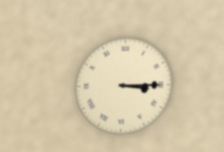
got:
3:15
